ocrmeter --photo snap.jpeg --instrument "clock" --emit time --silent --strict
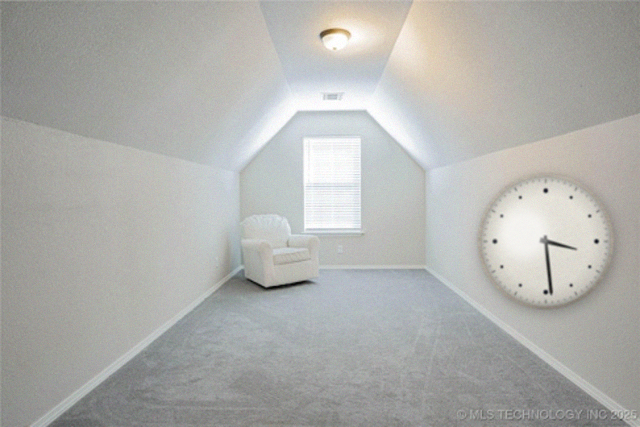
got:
3:29
